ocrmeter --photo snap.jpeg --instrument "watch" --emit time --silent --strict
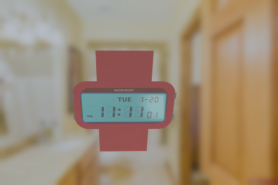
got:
11:11:01
